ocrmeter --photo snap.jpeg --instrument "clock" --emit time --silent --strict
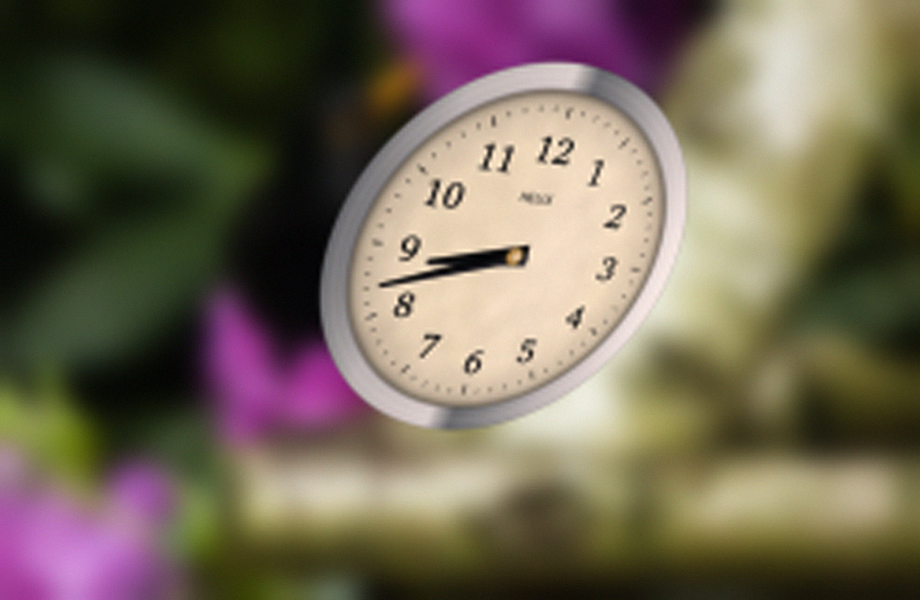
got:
8:42
